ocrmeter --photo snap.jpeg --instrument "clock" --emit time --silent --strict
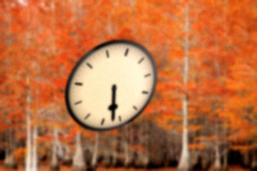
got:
5:27
